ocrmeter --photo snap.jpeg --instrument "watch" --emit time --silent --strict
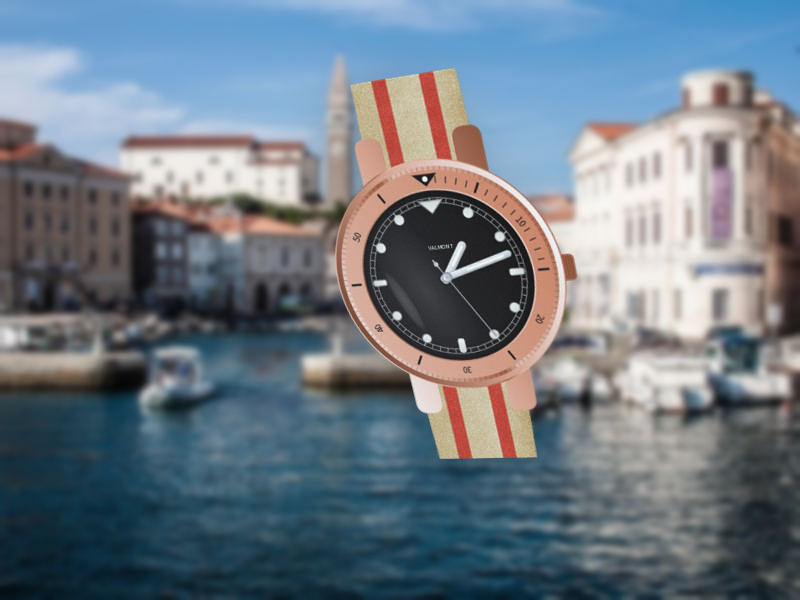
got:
1:12:25
